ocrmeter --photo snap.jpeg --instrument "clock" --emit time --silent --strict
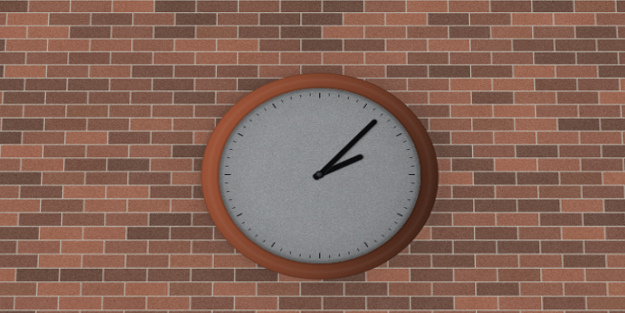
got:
2:07
